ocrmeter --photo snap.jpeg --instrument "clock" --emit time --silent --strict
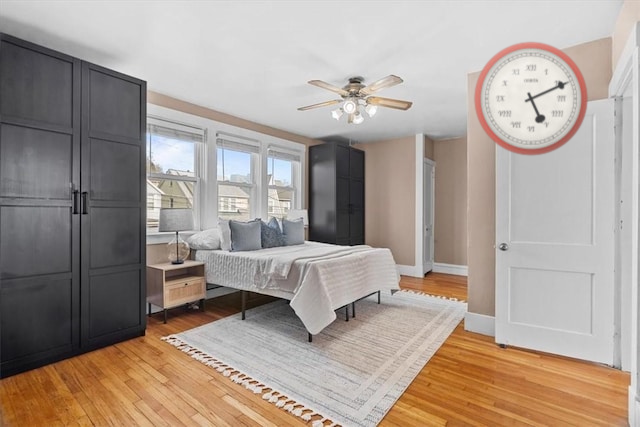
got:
5:11
